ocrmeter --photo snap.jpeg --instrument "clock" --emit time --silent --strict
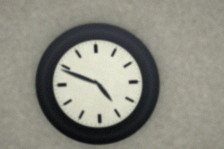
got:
4:49
